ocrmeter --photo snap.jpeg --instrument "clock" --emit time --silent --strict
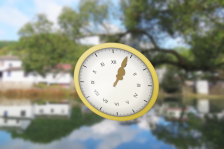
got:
1:04
